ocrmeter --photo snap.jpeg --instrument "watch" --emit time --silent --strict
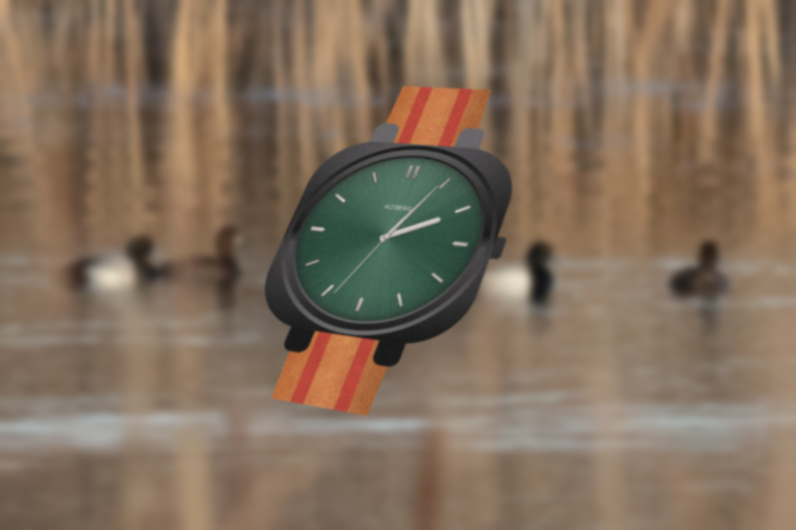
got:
2:04:34
